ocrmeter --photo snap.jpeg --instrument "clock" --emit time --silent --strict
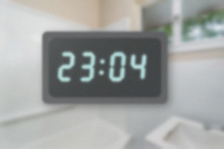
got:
23:04
